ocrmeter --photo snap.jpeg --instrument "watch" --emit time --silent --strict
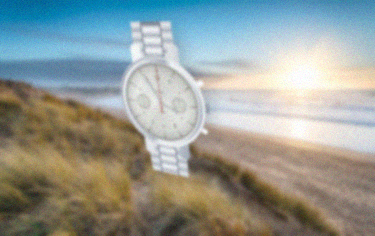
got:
3:55
